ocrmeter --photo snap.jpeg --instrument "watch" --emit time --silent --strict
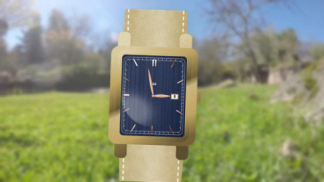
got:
2:58
